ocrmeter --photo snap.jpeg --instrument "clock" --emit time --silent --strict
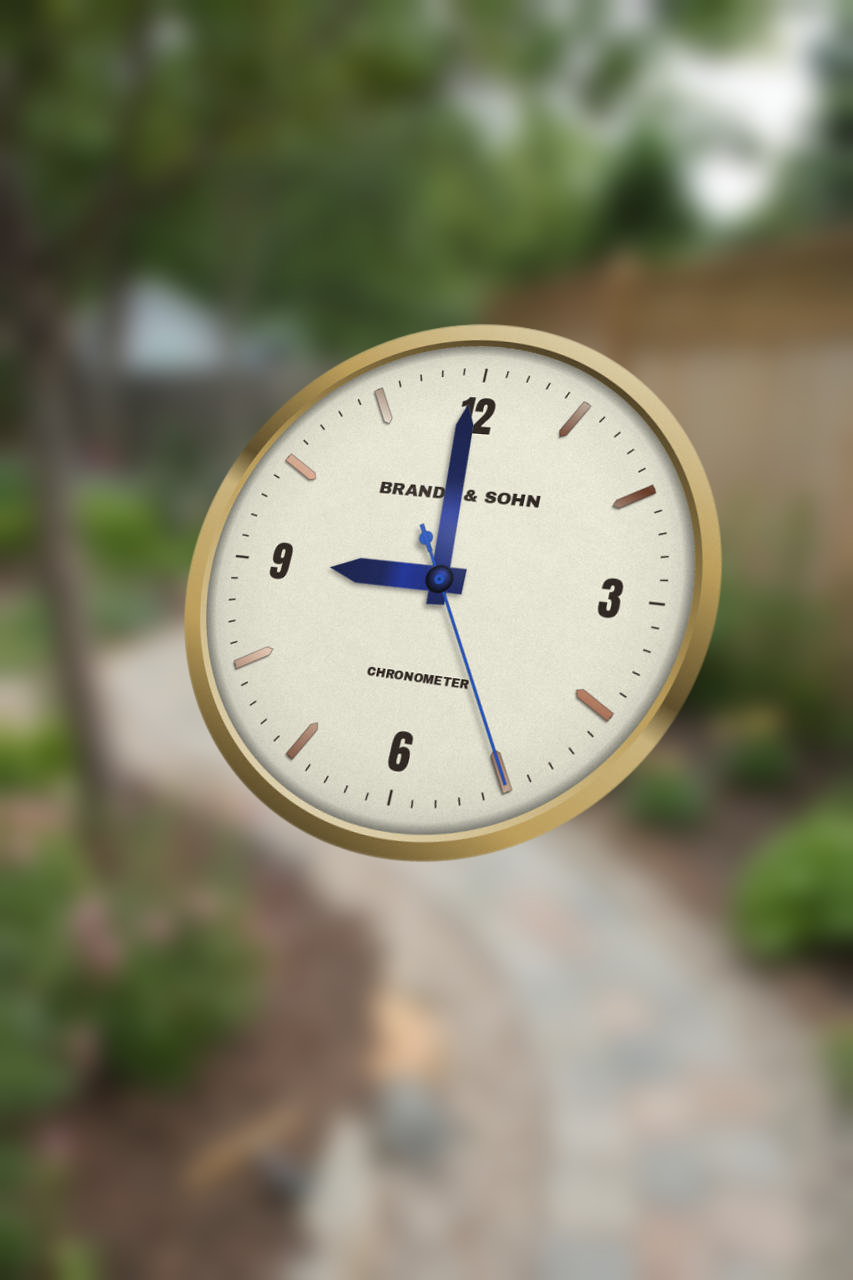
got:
8:59:25
